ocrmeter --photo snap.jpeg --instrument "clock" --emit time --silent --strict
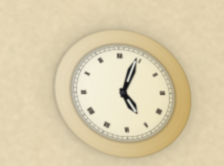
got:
5:04
